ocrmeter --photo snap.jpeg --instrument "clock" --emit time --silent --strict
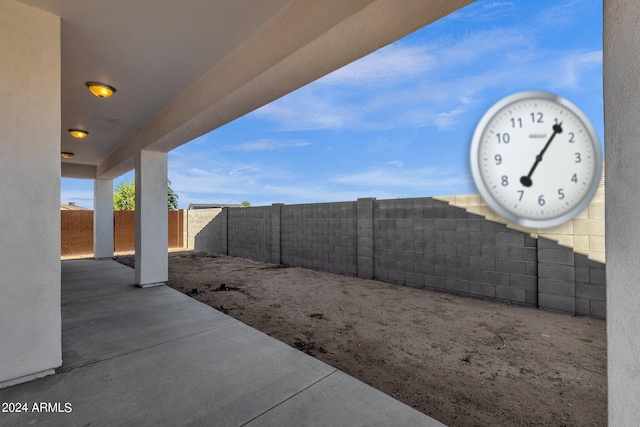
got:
7:06
